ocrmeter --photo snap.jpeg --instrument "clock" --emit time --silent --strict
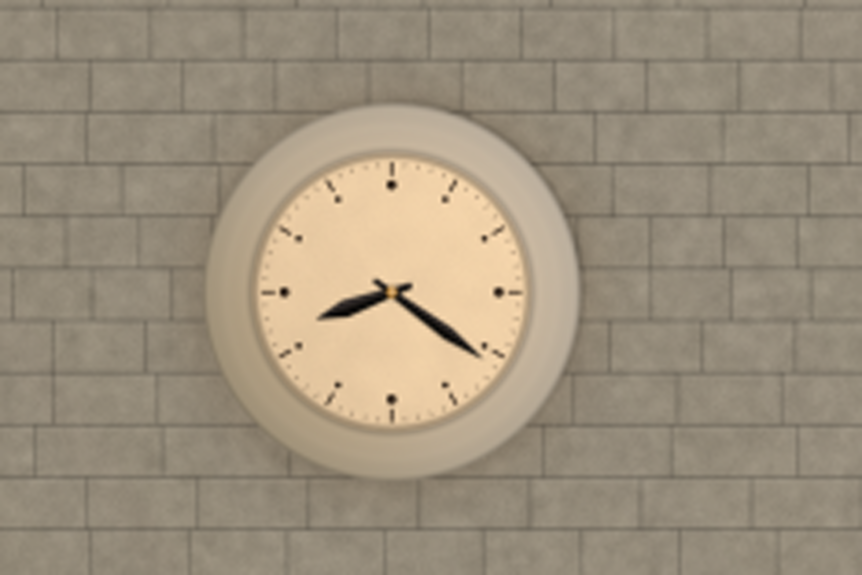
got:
8:21
